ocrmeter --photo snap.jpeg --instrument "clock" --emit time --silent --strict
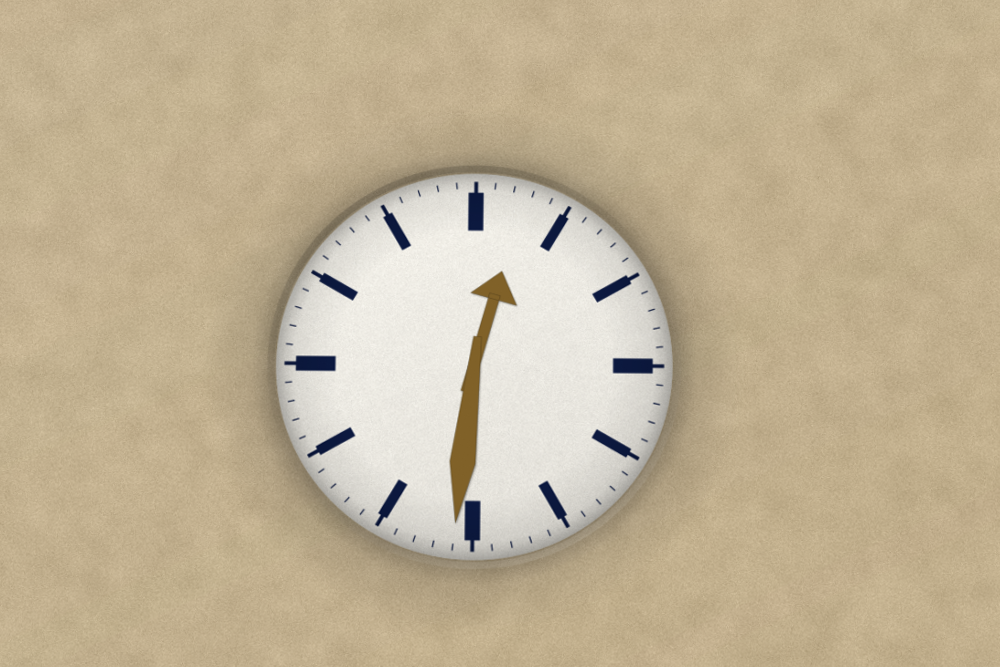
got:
12:31
